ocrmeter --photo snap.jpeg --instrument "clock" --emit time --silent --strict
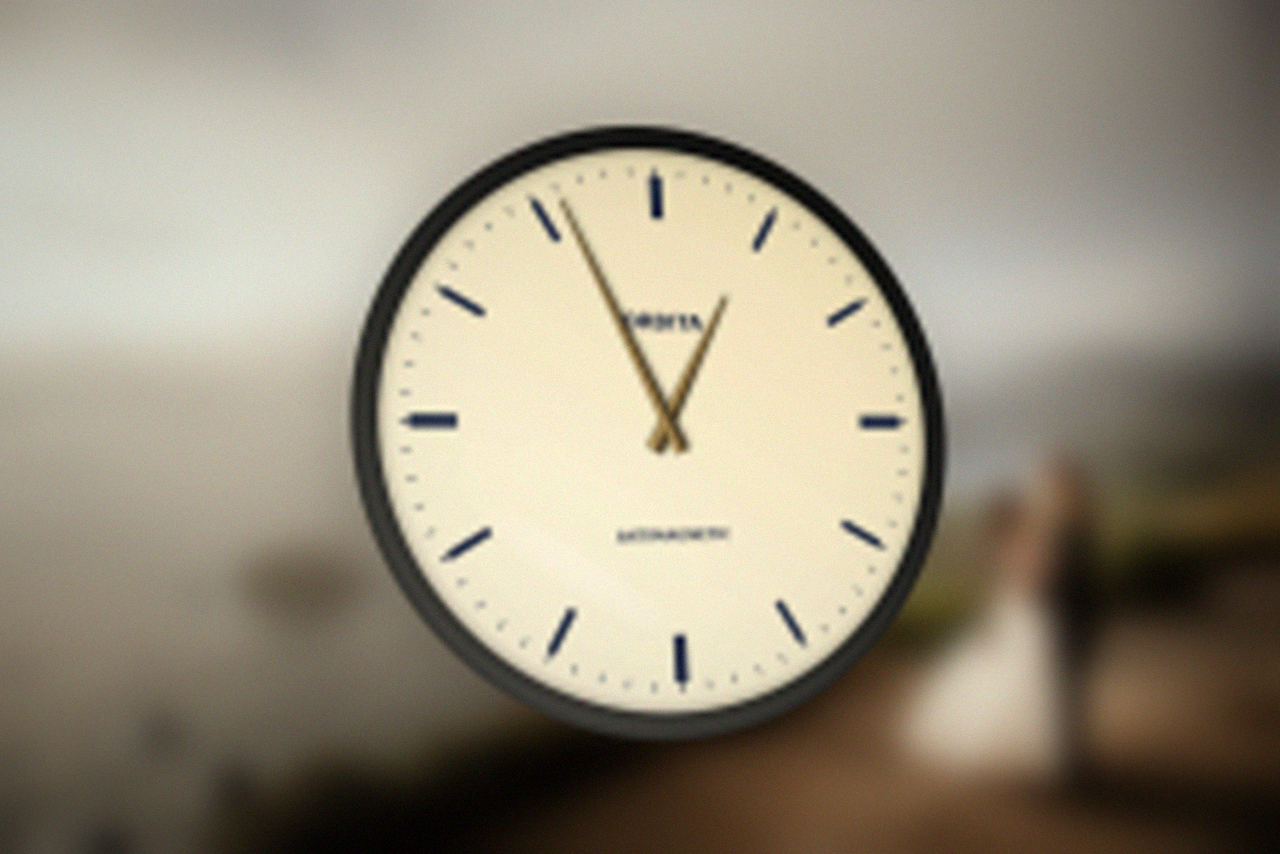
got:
12:56
